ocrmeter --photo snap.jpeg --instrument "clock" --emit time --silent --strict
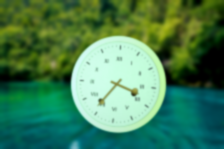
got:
3:36
